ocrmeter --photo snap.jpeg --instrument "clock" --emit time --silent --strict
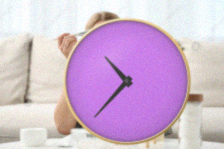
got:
10:37
